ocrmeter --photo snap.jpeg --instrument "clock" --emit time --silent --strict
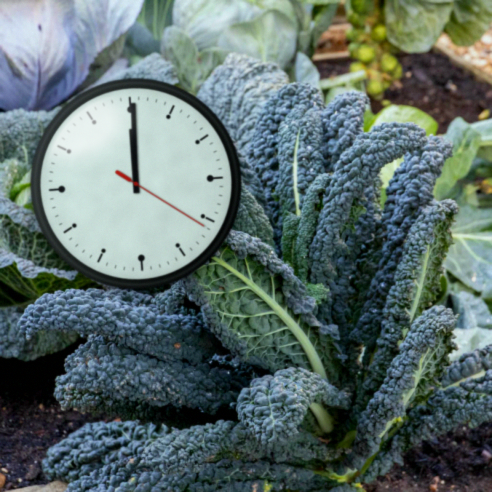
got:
12:00:21
